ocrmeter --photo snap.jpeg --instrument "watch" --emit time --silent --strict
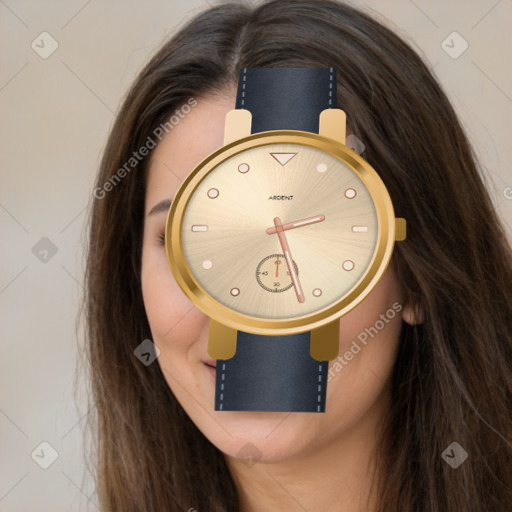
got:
2:27
